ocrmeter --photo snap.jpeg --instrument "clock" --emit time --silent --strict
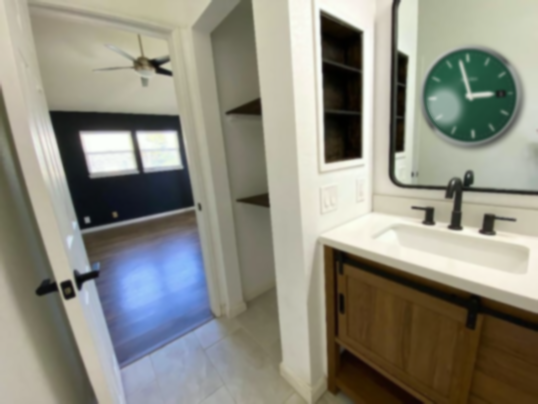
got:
2:58
